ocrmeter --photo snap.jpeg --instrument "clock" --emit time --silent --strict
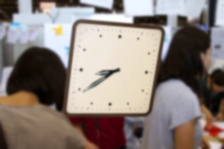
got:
8:39
